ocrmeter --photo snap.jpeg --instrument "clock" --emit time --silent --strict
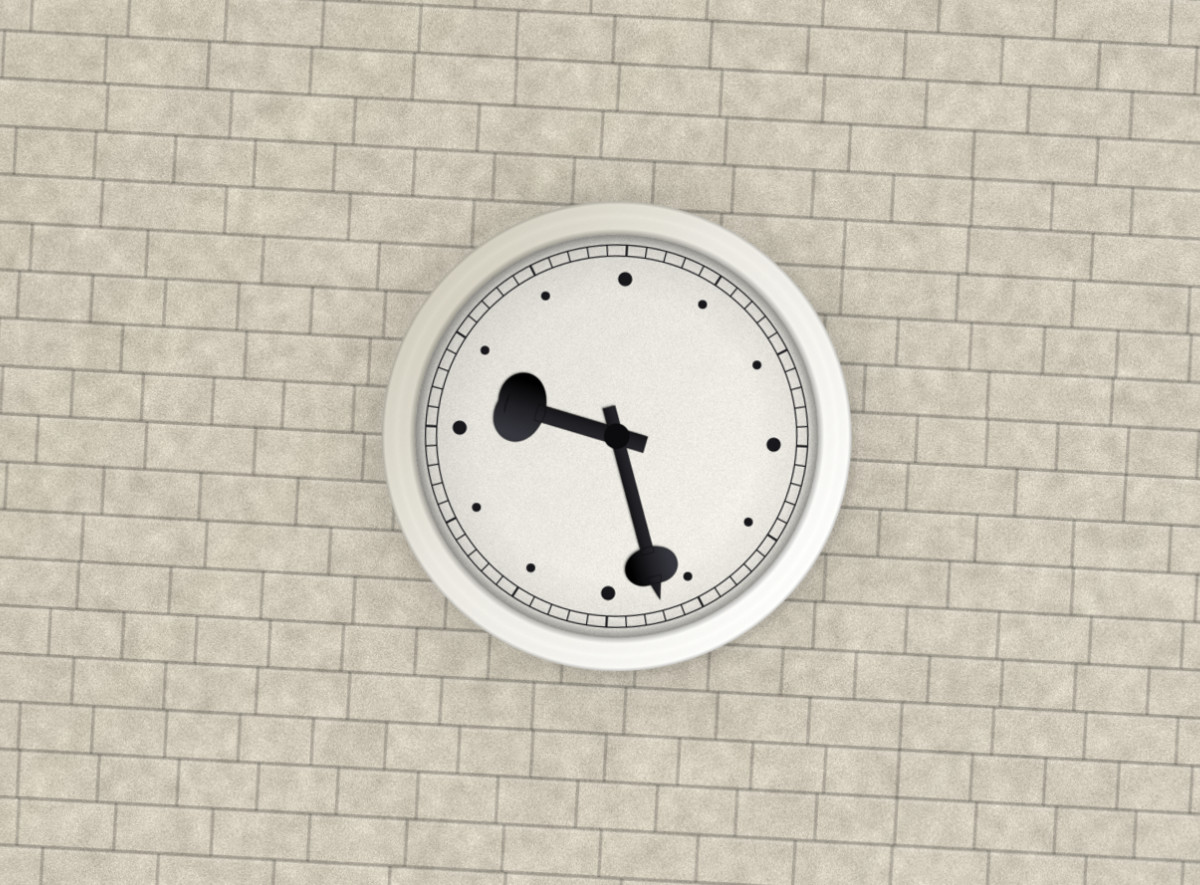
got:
9:27
